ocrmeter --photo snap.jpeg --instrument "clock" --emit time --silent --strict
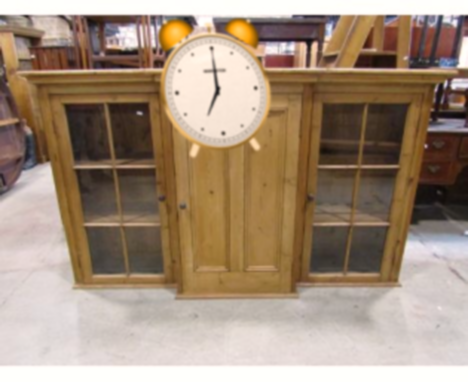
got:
7:00
